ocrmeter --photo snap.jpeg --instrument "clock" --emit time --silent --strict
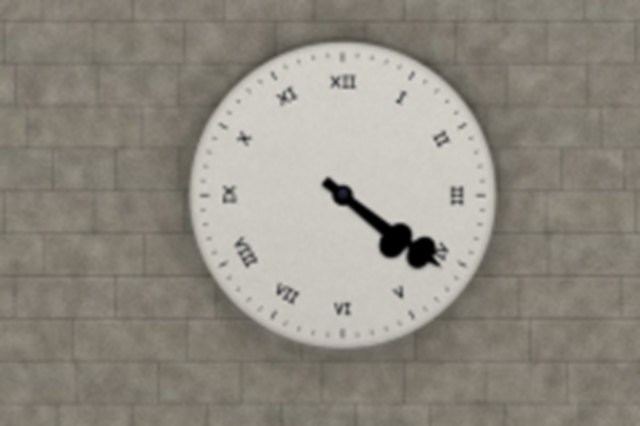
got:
4:21
